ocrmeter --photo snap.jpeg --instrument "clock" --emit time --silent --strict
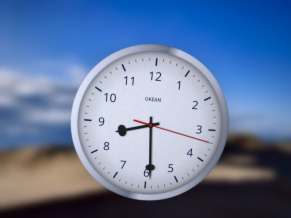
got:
8:29:17
